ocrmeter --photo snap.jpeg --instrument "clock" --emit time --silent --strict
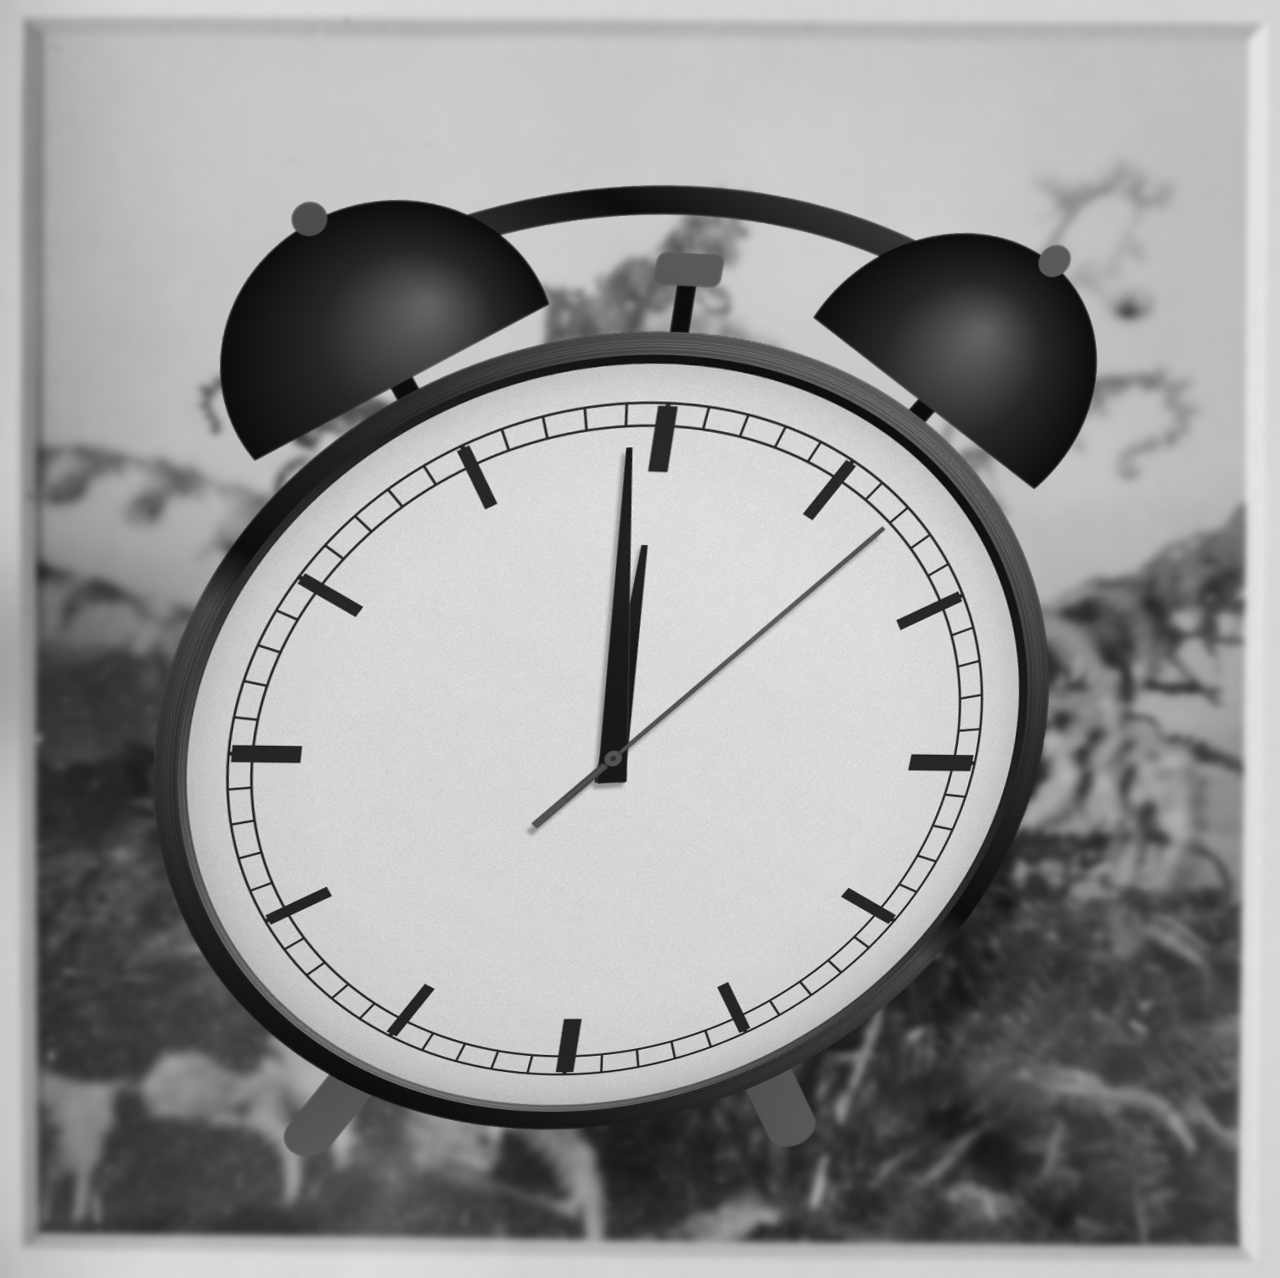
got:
11:59:07
